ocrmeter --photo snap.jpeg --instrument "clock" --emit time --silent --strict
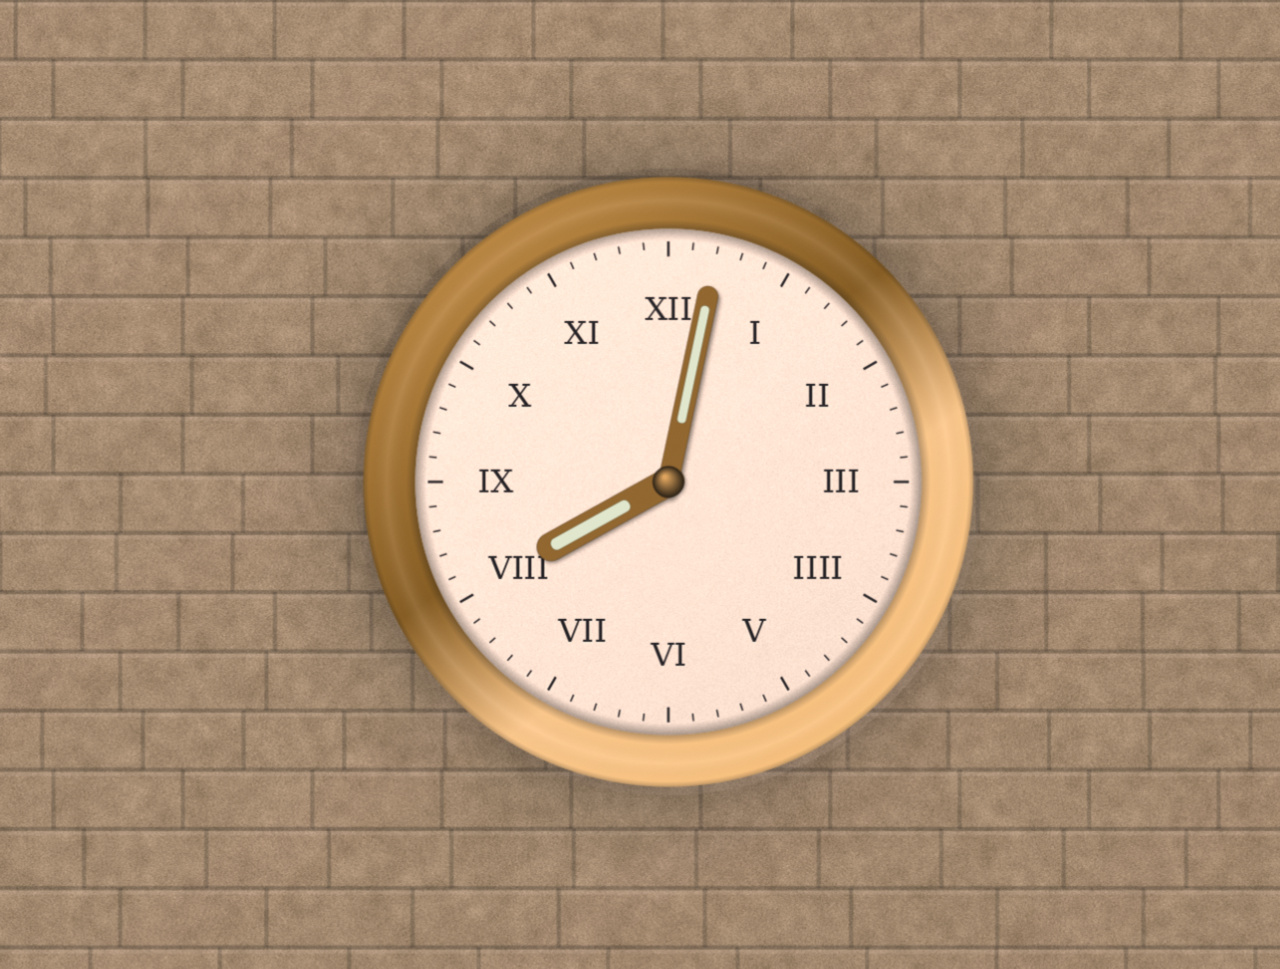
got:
8:02
